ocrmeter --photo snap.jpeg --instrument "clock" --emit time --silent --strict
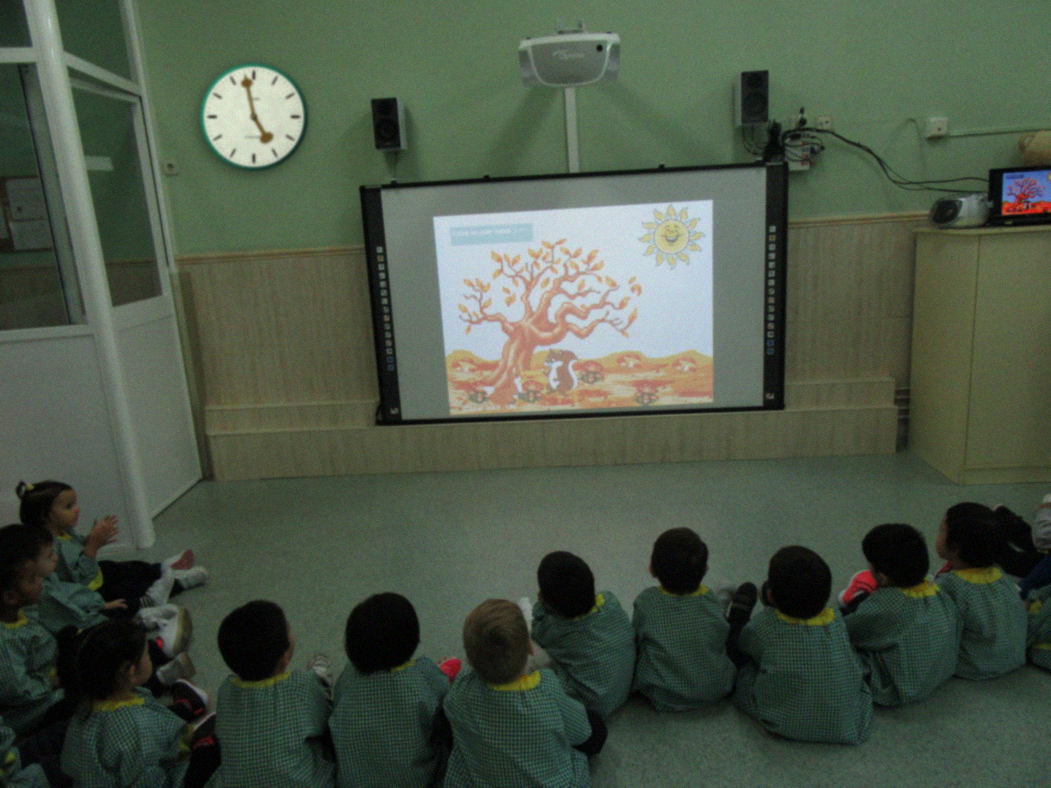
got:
4:58
